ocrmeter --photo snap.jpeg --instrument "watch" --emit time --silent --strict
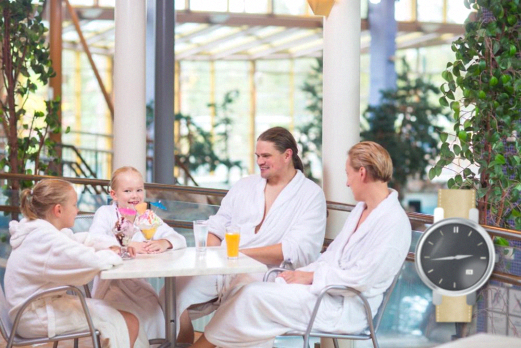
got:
2:44
